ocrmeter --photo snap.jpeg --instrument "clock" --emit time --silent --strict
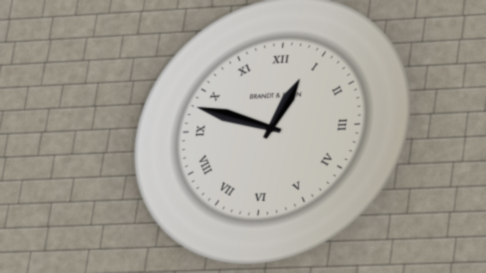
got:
12:48
